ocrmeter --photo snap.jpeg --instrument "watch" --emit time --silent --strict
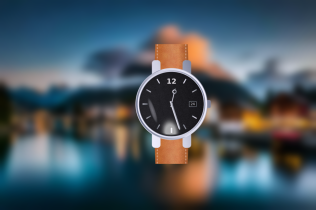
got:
12:27
